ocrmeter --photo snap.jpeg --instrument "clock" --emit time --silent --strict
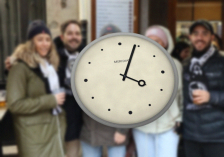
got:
4:04
